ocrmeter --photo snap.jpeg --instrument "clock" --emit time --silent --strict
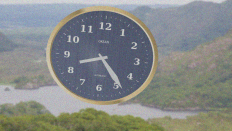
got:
8:24
